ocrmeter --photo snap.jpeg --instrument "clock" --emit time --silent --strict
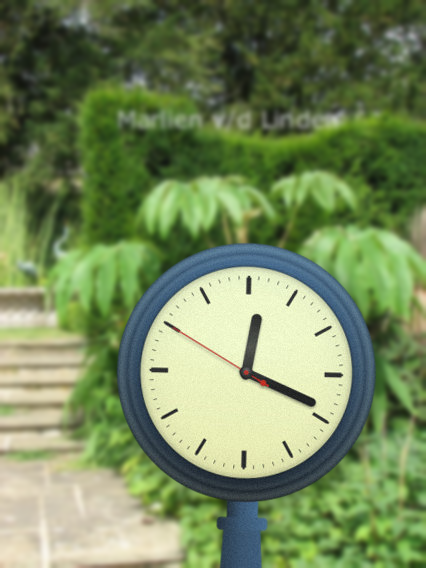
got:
12:18:50
